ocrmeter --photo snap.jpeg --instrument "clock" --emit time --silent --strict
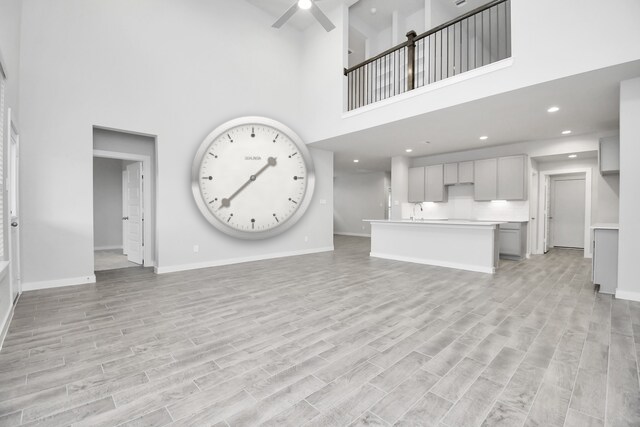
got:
1:38
